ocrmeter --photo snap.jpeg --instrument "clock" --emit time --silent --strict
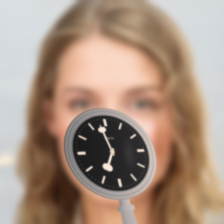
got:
6:58
